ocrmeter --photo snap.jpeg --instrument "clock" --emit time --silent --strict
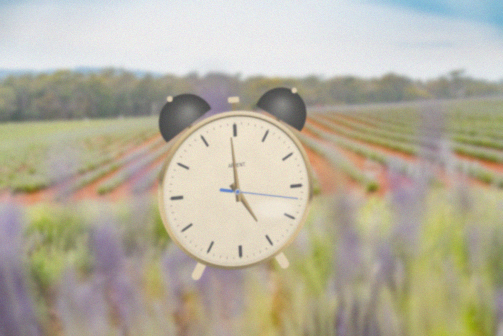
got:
4:59:17
